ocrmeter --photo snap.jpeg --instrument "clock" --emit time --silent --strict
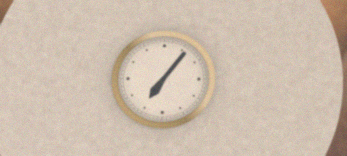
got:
7:06
